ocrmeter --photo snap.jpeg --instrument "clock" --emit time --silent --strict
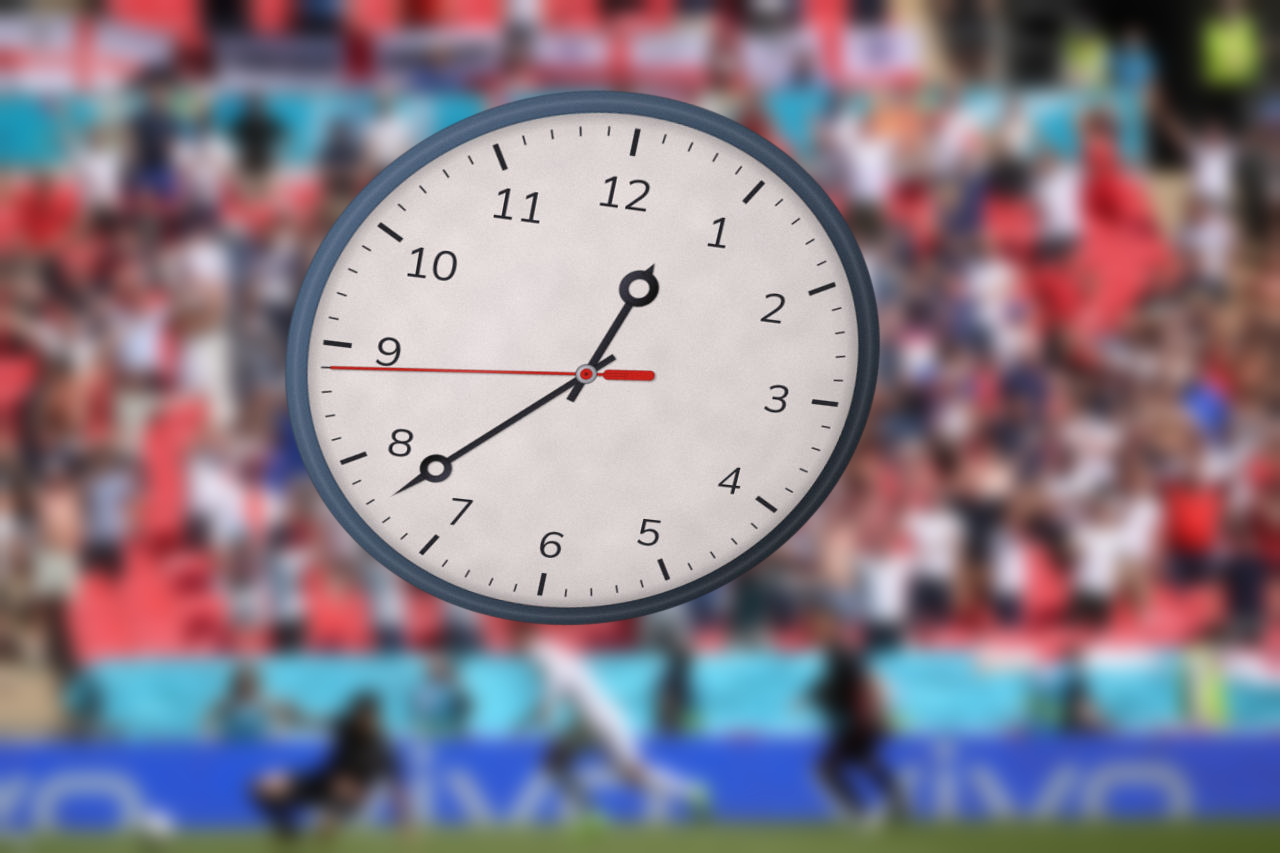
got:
12:37:44
